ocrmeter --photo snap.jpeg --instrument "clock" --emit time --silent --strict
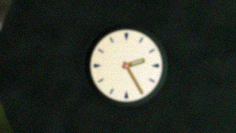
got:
2:25
